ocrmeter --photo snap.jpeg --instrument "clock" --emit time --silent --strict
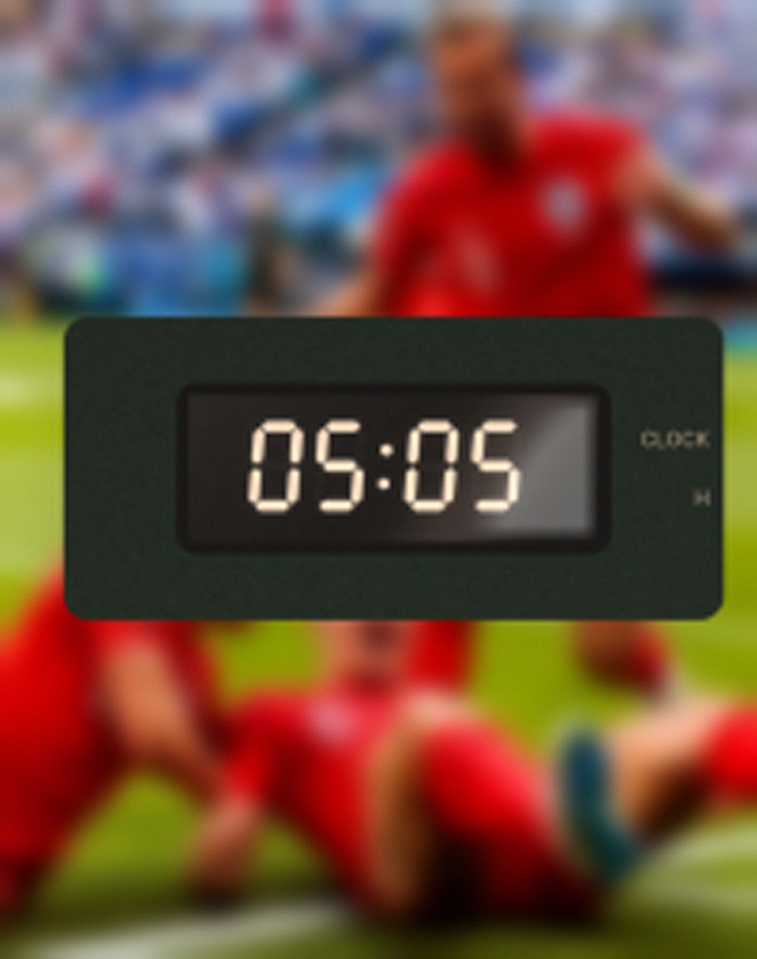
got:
5:05
